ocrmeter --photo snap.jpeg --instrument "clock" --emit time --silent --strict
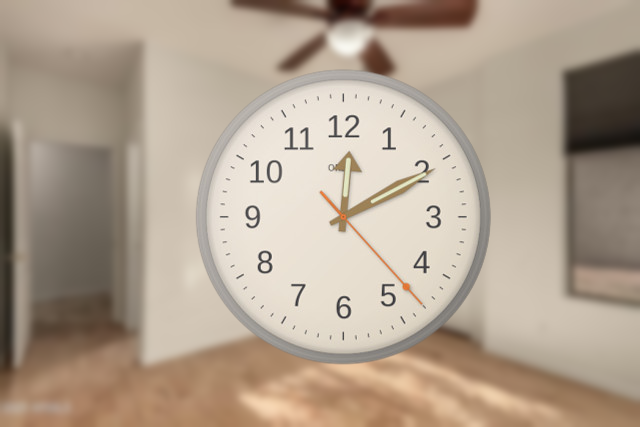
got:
12:10:23
